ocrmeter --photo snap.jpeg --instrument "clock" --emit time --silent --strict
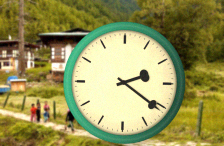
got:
2:21
